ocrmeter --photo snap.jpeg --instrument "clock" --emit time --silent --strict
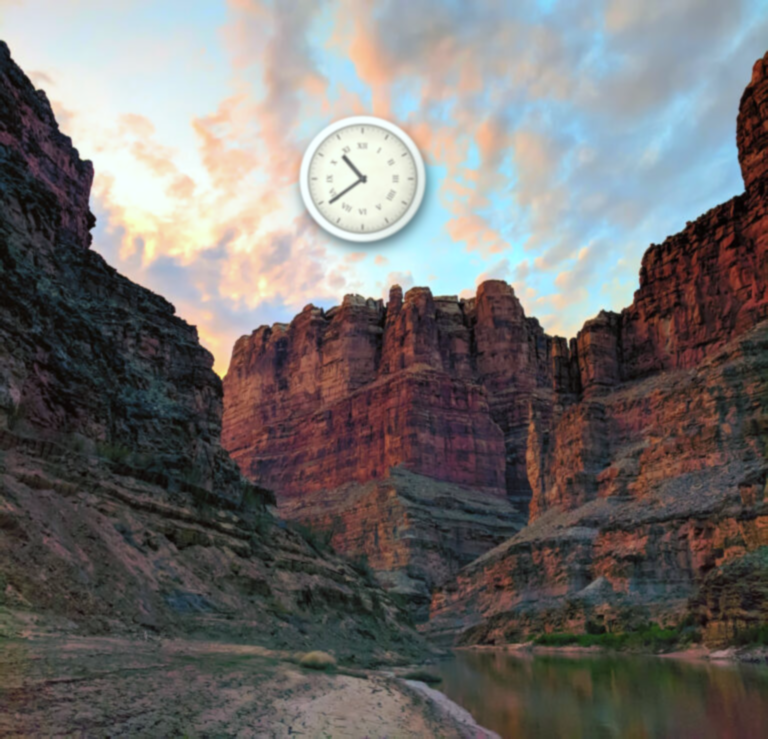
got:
10:39
